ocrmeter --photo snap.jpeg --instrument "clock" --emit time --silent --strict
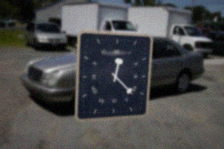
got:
12:22
